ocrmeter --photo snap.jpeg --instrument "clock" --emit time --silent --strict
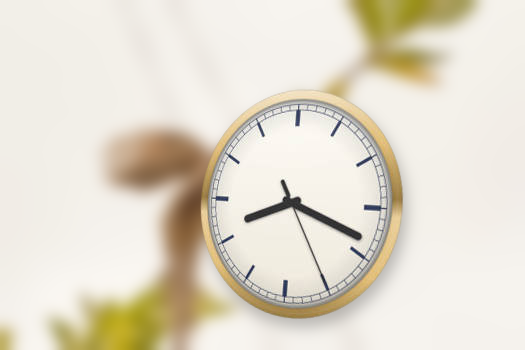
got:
8:18:25
